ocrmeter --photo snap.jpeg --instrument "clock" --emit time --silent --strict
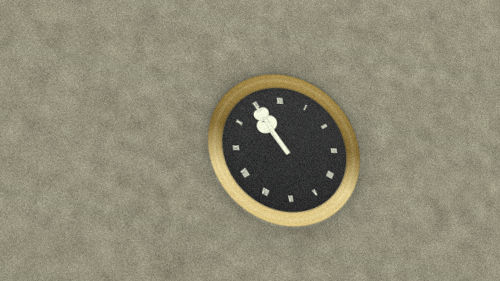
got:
10:55
